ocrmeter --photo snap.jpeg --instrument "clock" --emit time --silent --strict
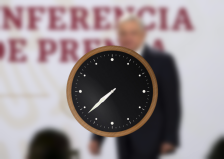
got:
7:38
